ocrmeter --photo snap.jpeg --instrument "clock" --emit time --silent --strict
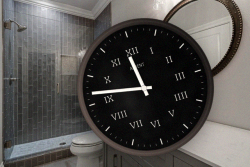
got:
11:47
